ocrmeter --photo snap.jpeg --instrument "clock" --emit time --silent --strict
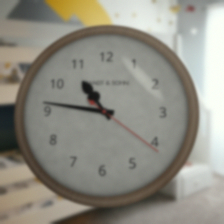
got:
10:46:21
